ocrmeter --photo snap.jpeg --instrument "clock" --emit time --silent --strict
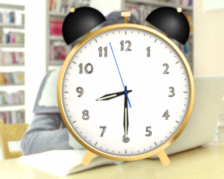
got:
8:29:57
